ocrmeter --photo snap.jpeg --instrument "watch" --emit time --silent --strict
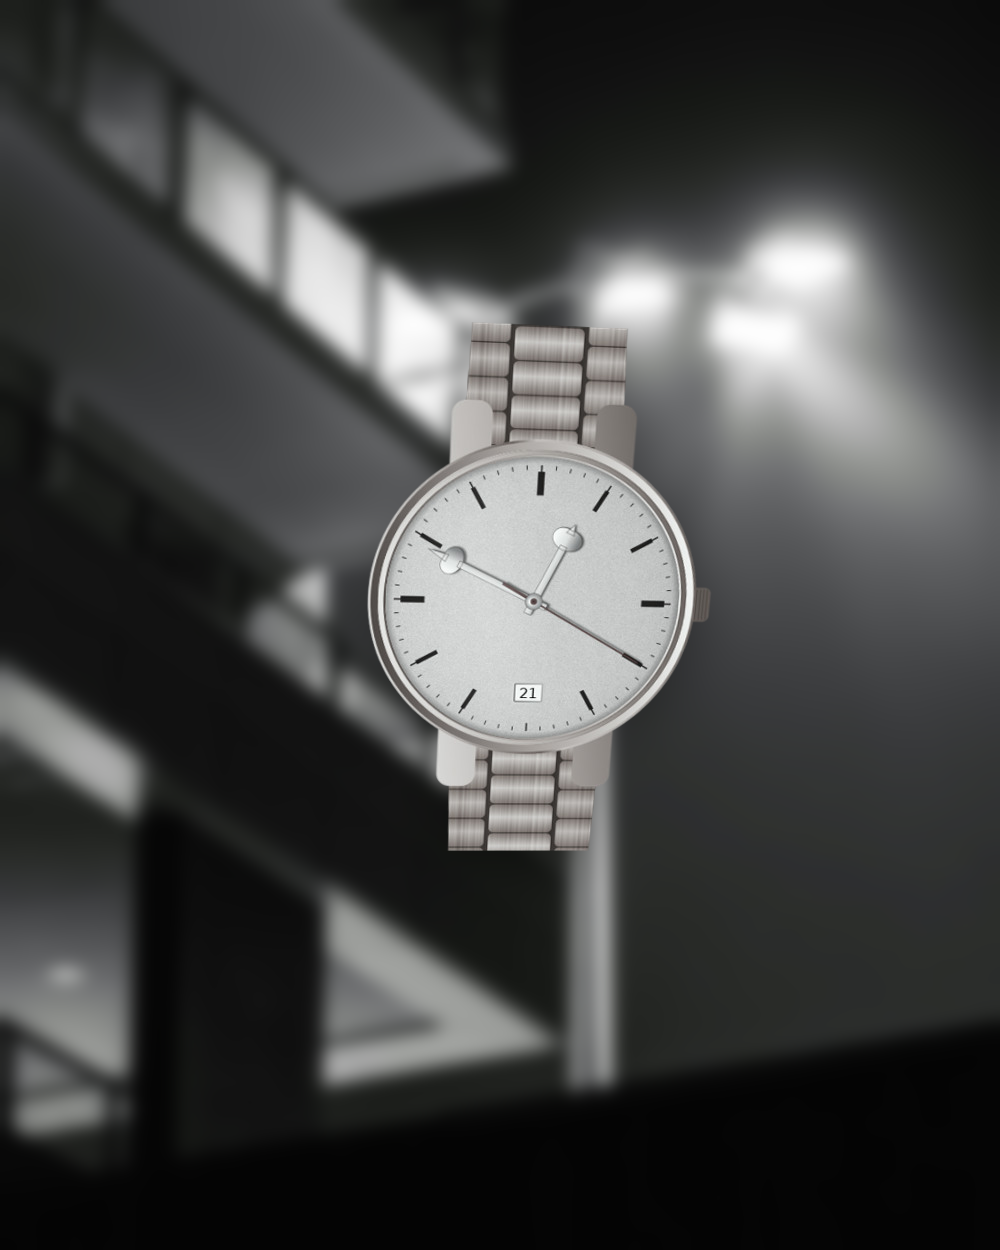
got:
12:49:20
